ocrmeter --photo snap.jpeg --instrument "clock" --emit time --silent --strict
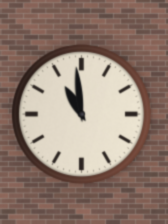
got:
10:59
